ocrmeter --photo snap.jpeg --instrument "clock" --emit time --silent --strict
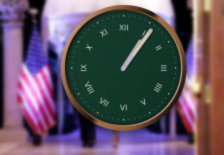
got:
1:06
